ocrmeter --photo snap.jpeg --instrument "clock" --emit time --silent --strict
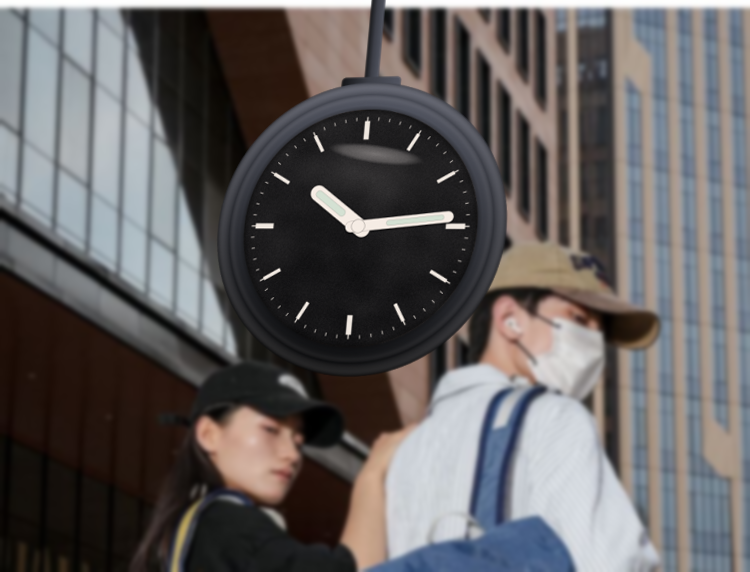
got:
10:14
